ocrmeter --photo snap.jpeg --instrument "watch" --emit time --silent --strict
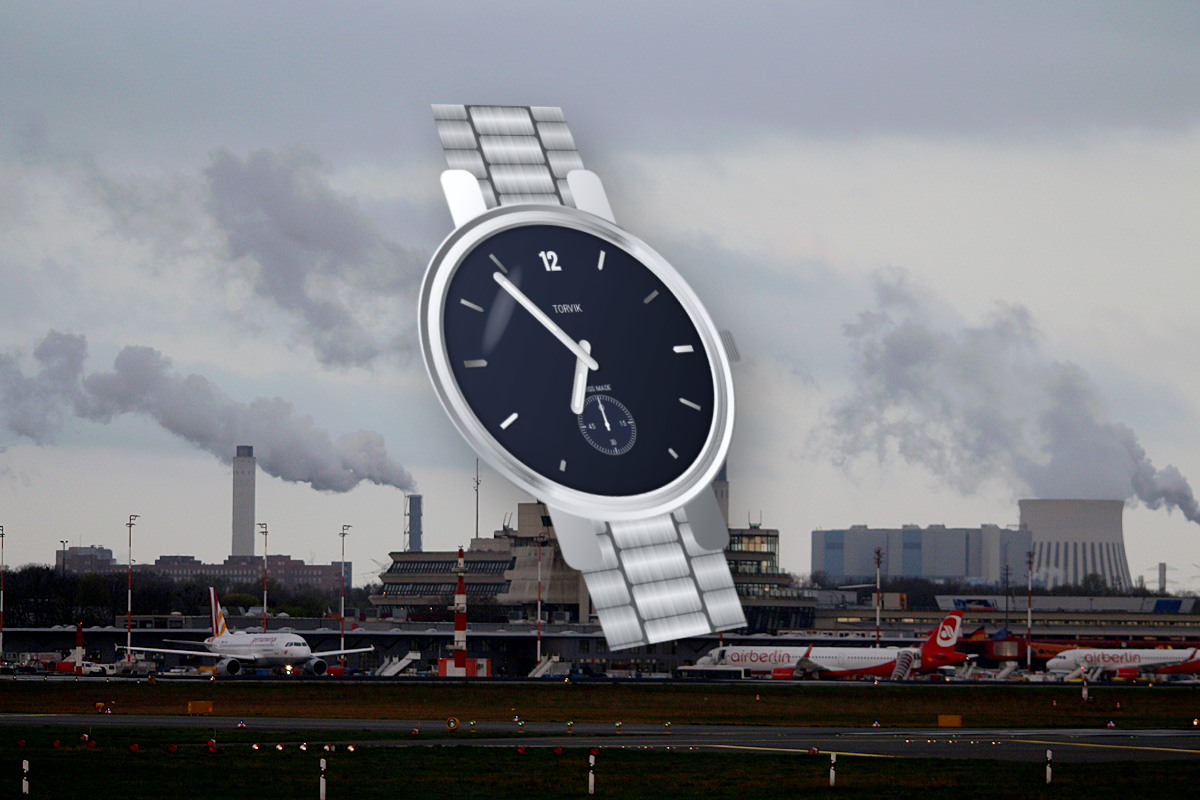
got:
6:54
